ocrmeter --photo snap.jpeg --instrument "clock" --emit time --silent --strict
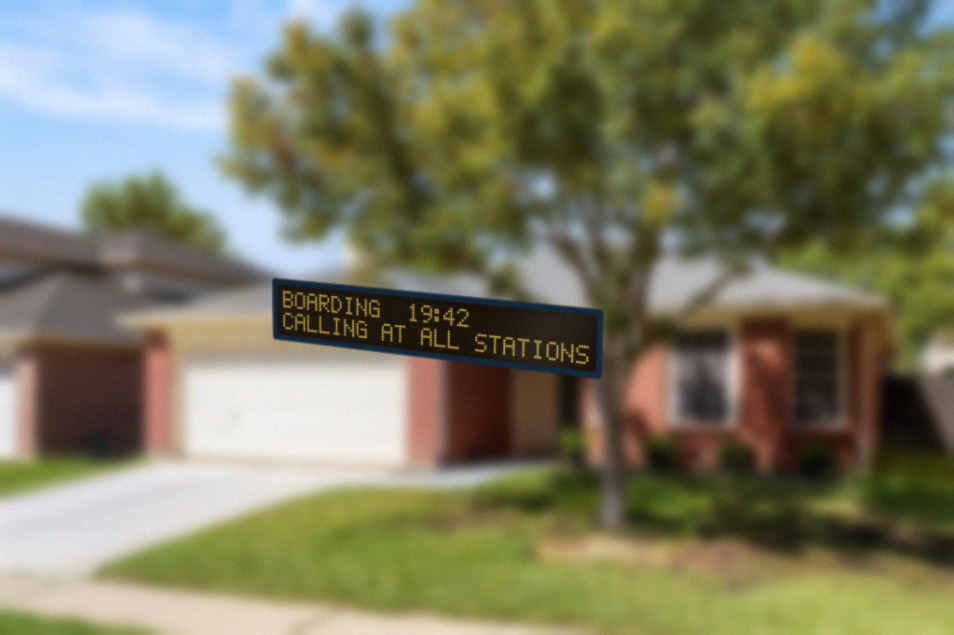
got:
19:42
